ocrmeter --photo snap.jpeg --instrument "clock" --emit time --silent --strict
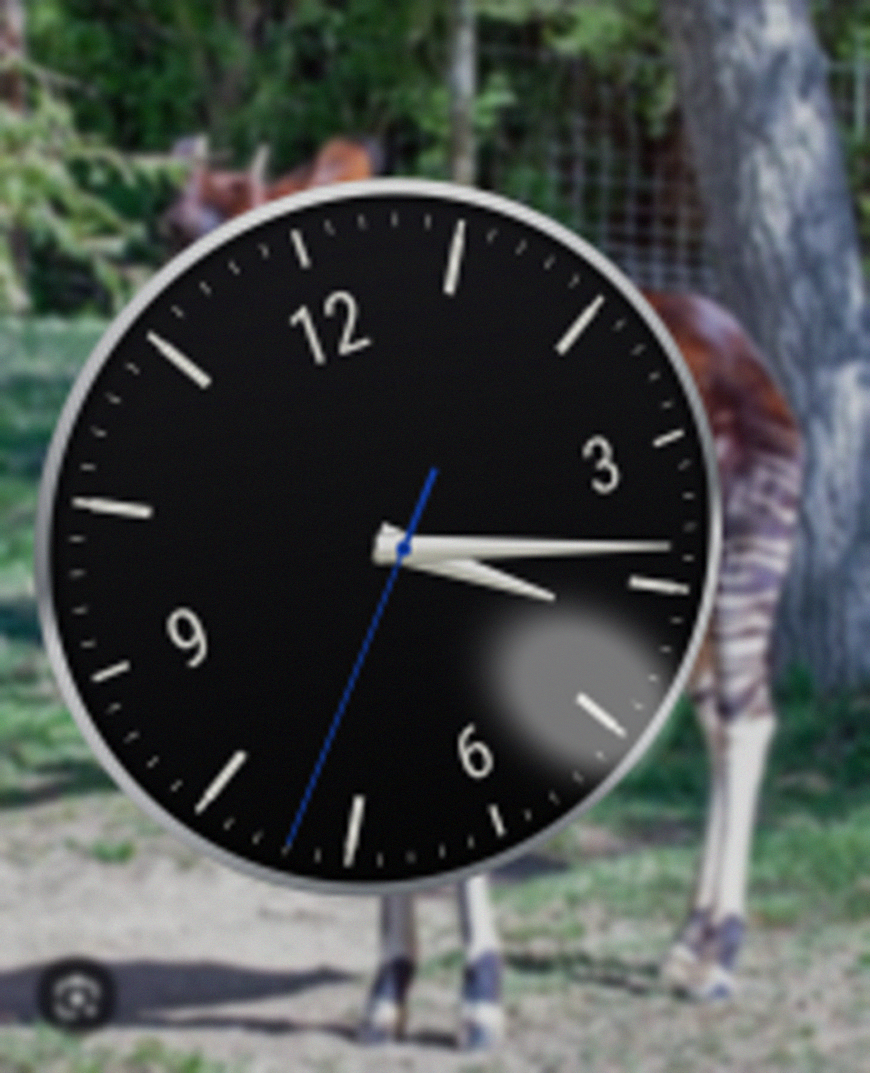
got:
4:18:37
